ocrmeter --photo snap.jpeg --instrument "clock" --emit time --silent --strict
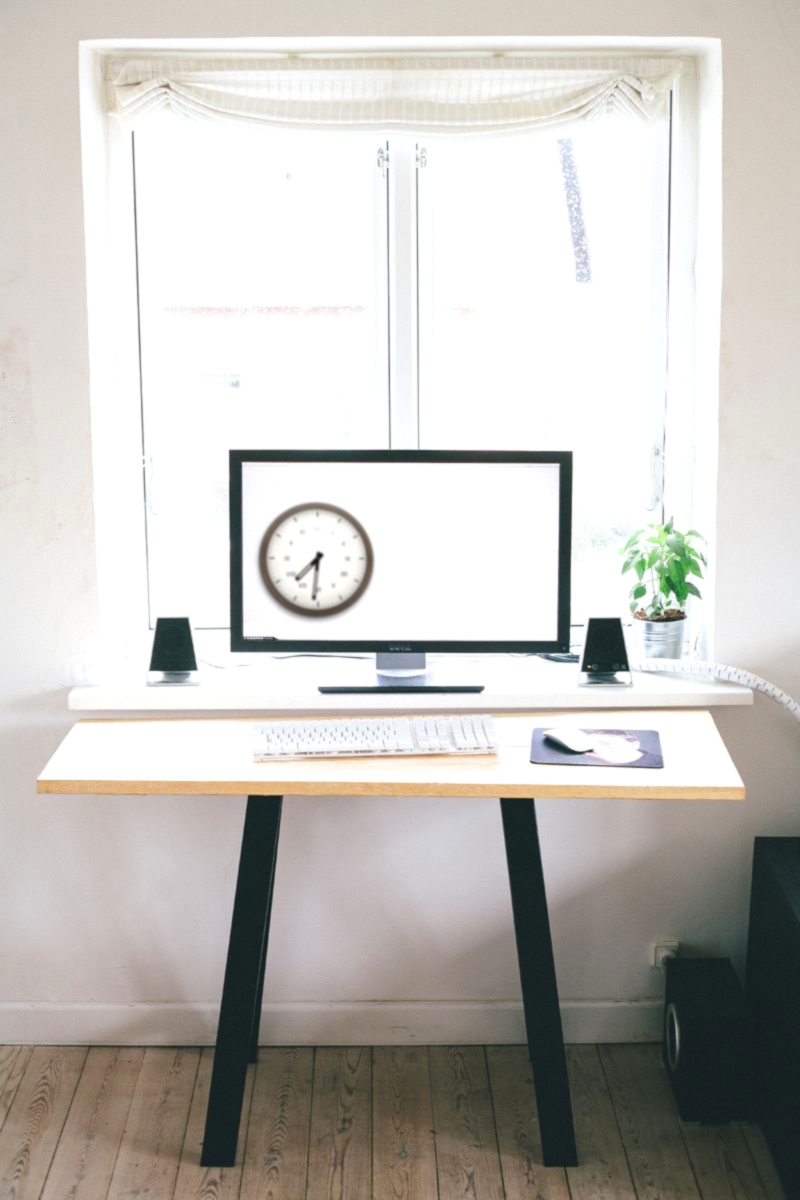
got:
7:31
